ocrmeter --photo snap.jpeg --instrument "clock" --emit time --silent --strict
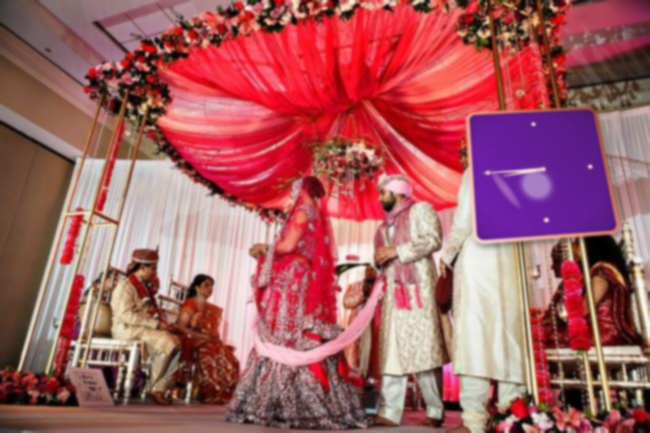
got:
8:45
